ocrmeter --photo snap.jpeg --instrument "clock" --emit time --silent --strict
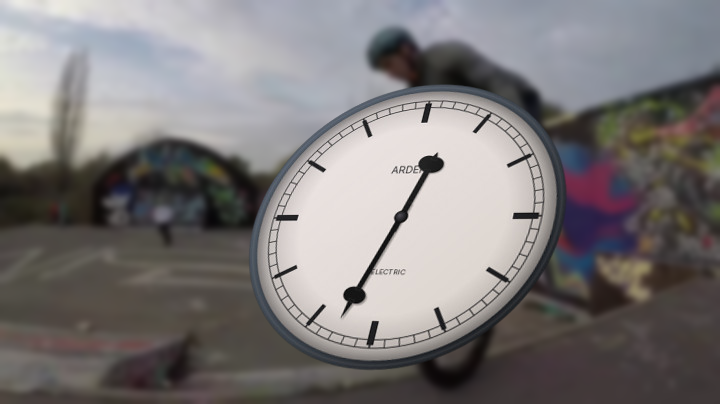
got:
12:33
